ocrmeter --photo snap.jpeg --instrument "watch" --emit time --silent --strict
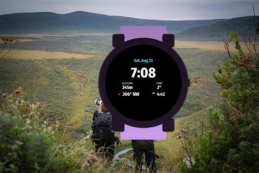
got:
7:08
